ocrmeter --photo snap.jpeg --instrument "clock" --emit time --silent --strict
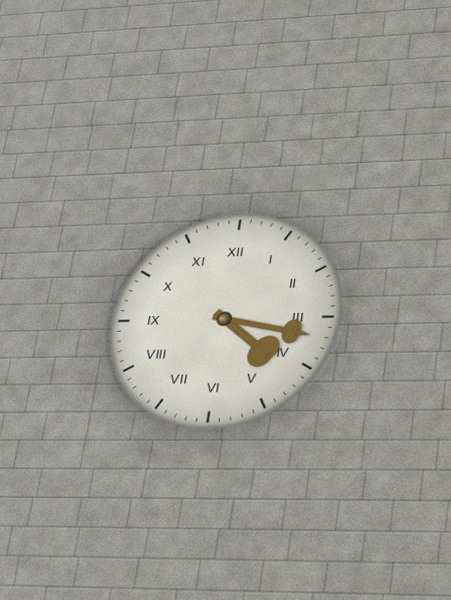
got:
4:17
